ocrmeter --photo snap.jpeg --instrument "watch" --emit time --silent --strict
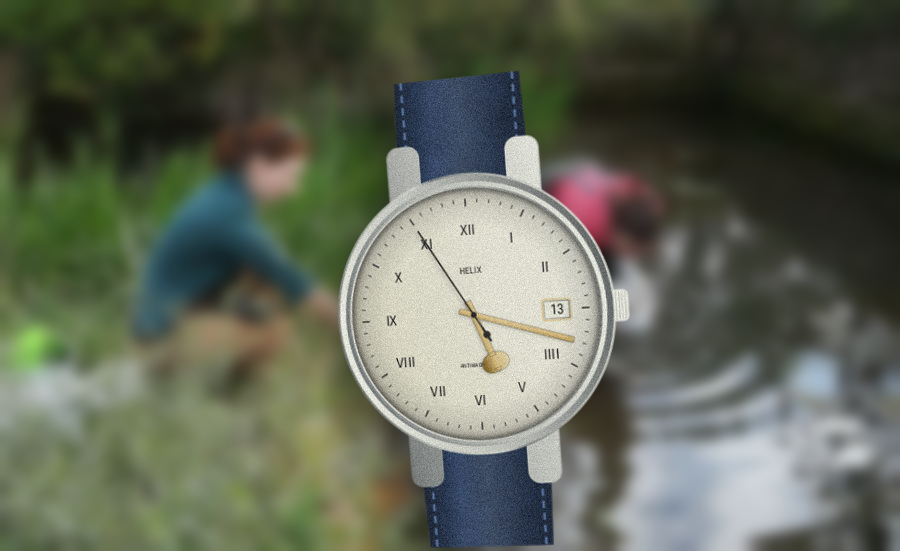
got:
5:17:55
